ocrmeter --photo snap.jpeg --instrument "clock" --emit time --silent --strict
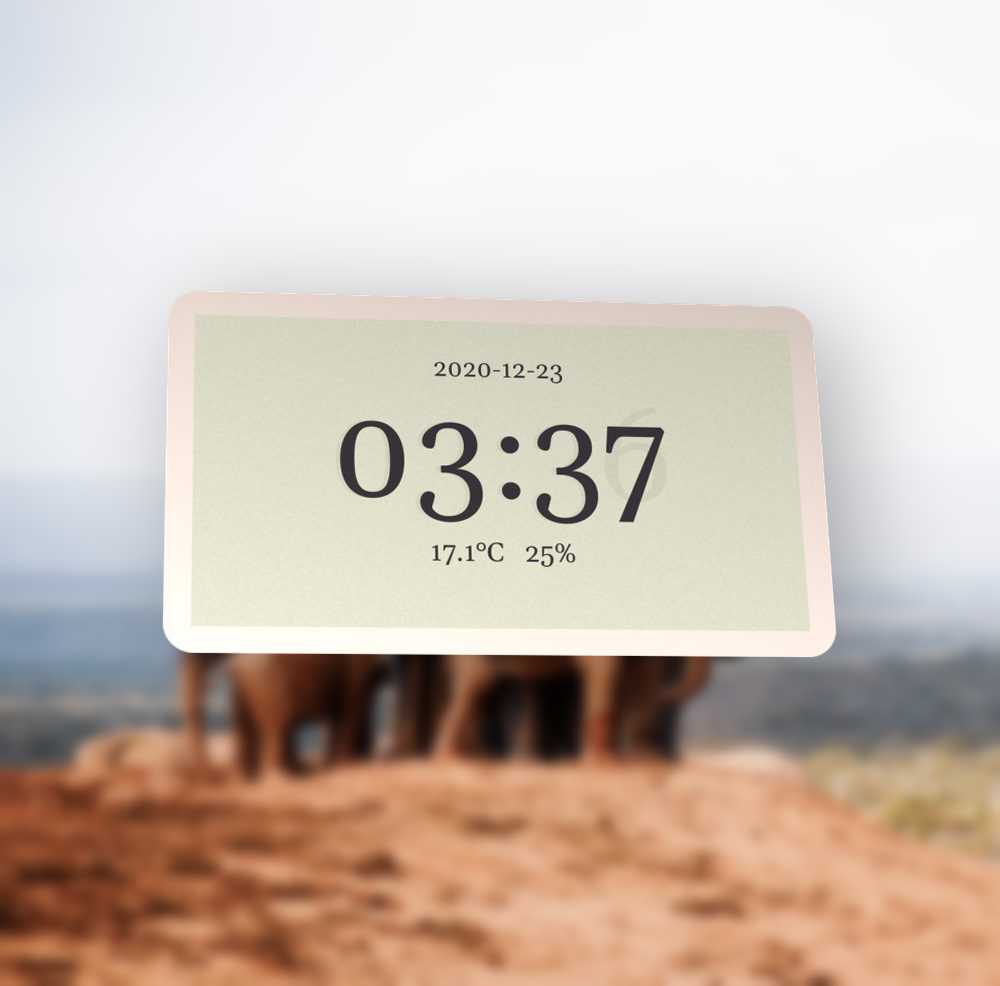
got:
3:37
